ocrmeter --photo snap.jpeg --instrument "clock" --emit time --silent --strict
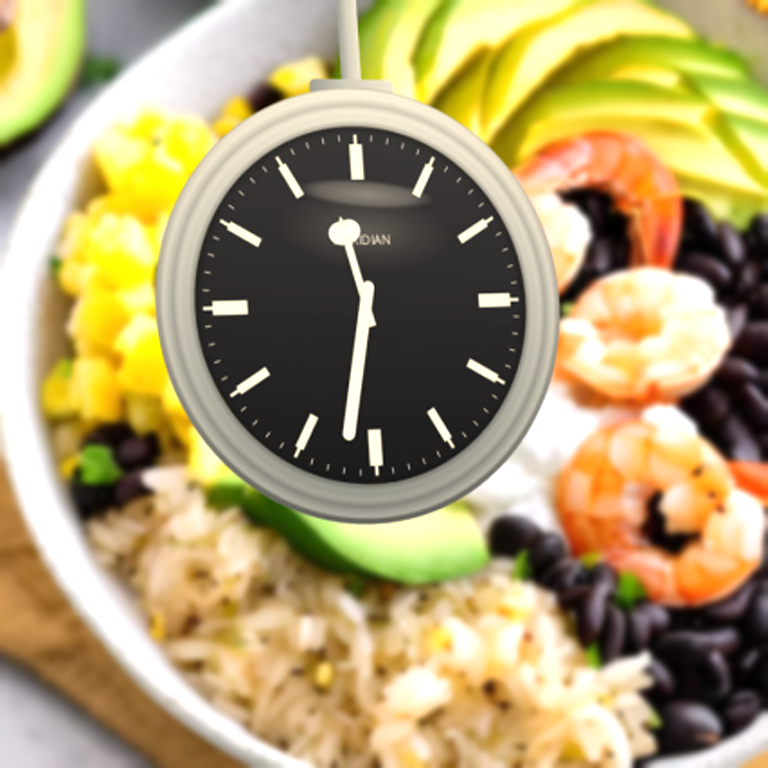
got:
11:32
